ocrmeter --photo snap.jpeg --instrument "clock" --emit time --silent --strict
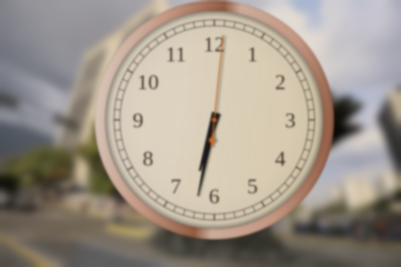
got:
6:32:01
